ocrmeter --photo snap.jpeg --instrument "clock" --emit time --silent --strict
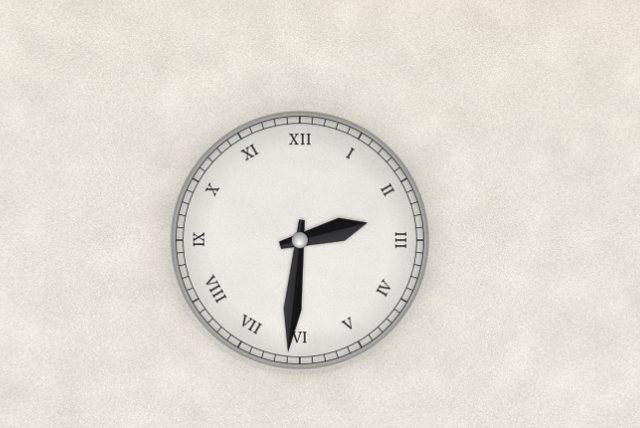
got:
2:31
